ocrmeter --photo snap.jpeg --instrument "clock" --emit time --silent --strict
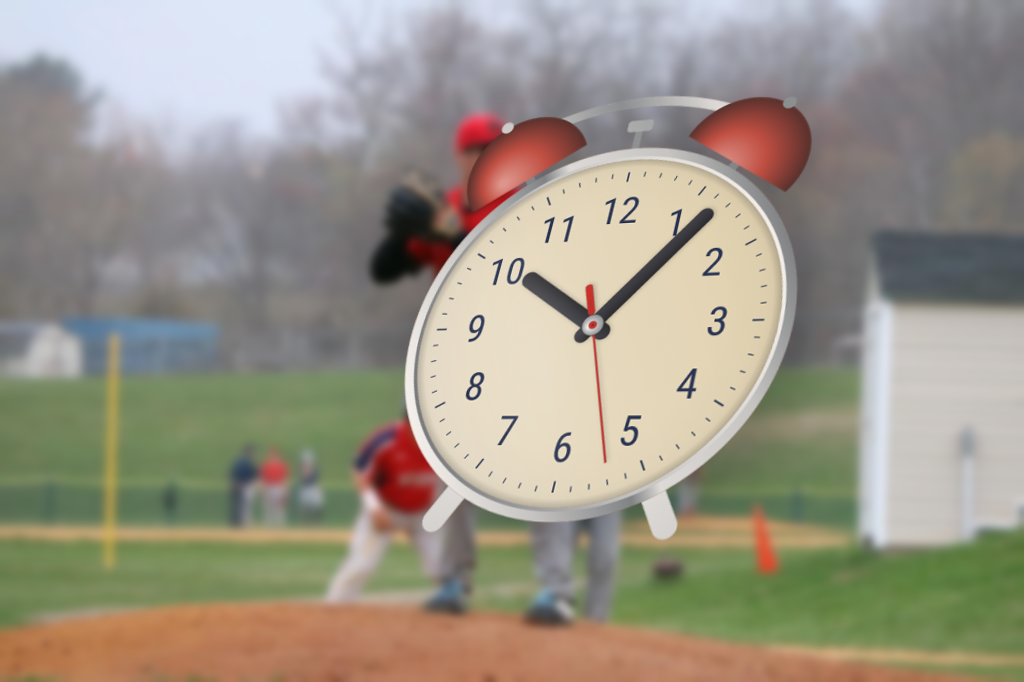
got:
10:06:27
